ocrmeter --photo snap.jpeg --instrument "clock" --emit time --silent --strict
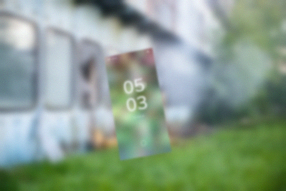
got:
5:03
